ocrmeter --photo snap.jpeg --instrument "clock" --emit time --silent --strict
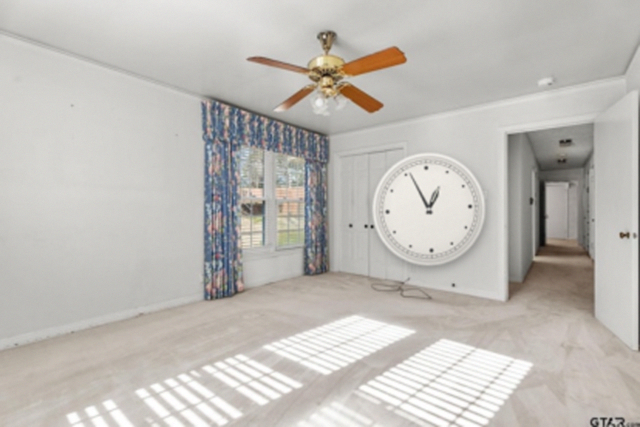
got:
12:56
